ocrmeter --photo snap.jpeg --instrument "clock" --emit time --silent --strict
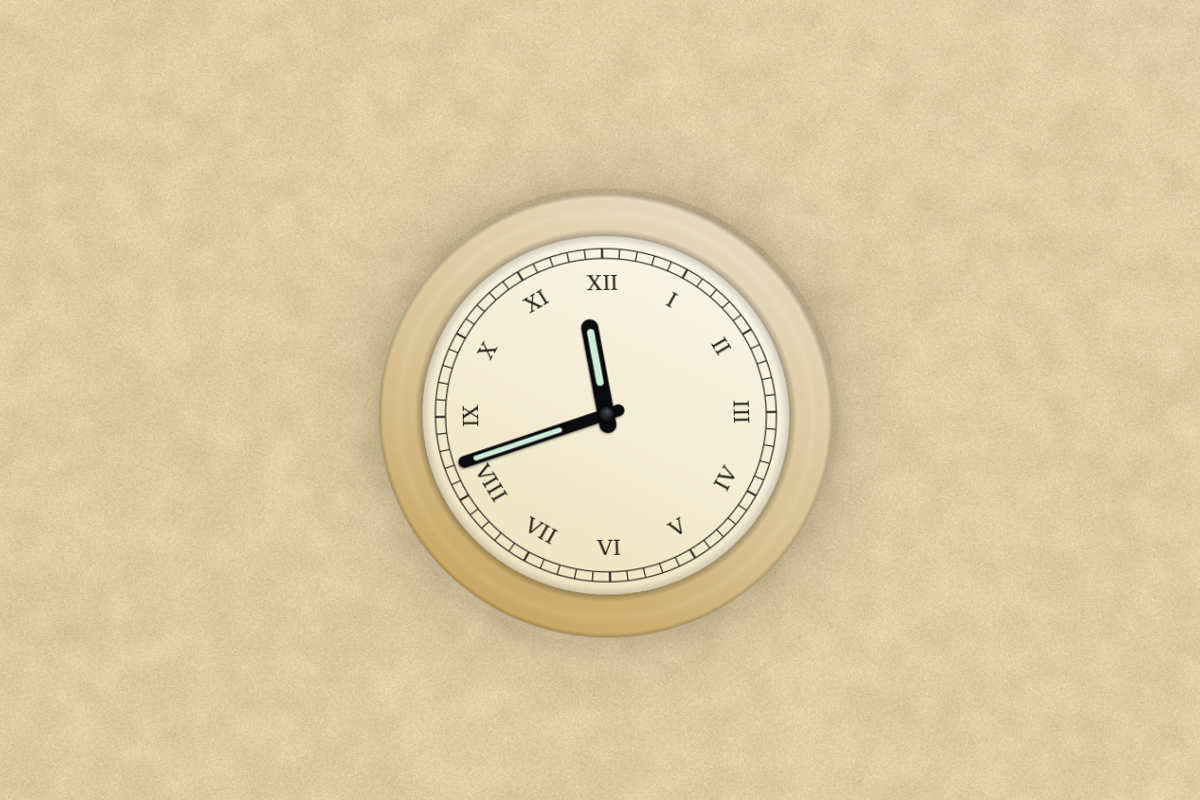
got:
11:42
